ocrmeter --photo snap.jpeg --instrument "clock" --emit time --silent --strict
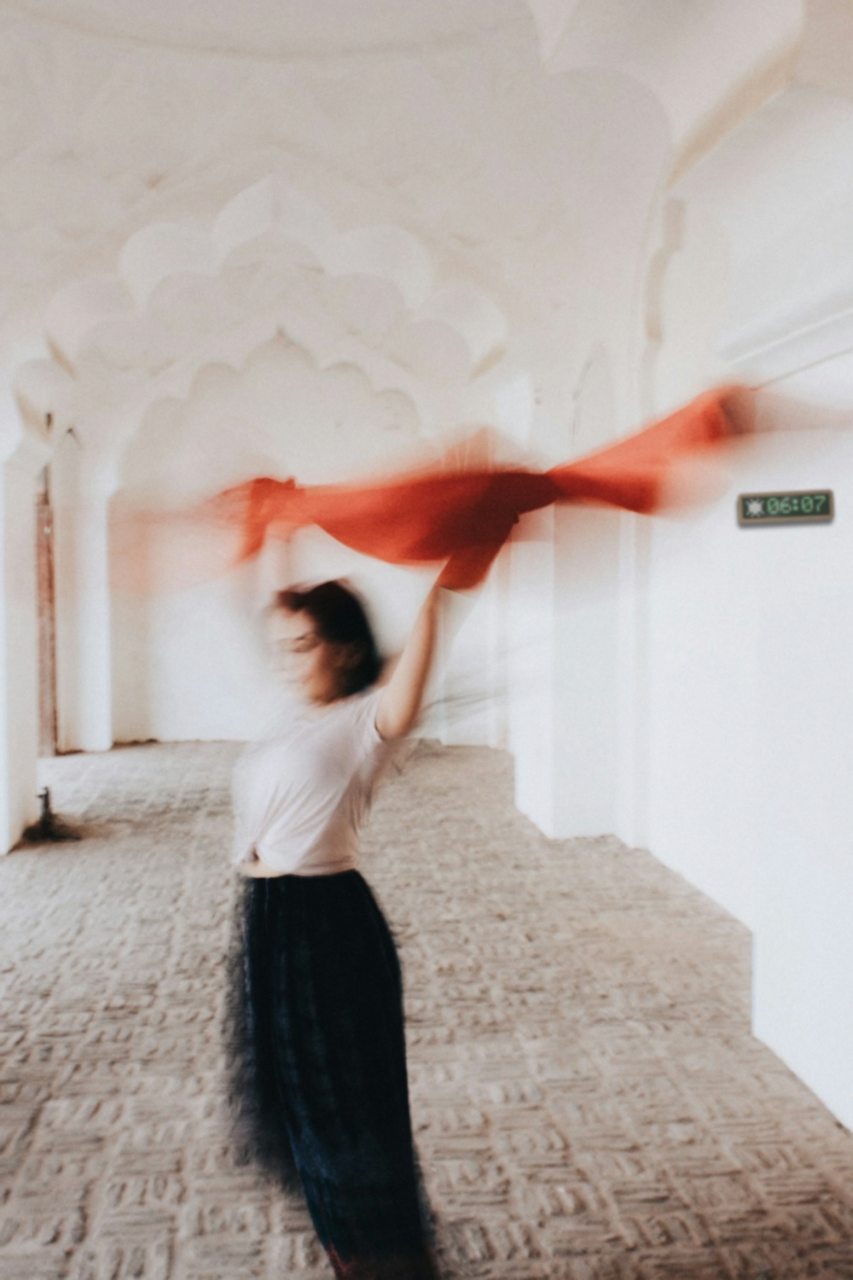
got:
6:07
